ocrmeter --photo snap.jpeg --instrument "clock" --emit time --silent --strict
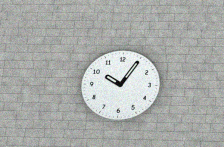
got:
10:05
